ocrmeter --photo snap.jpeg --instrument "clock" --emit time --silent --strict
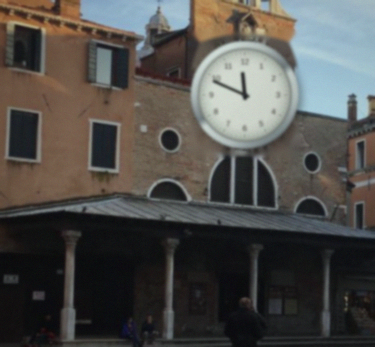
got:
11:49
